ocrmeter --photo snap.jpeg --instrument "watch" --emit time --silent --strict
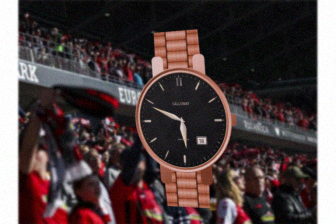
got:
5:49
